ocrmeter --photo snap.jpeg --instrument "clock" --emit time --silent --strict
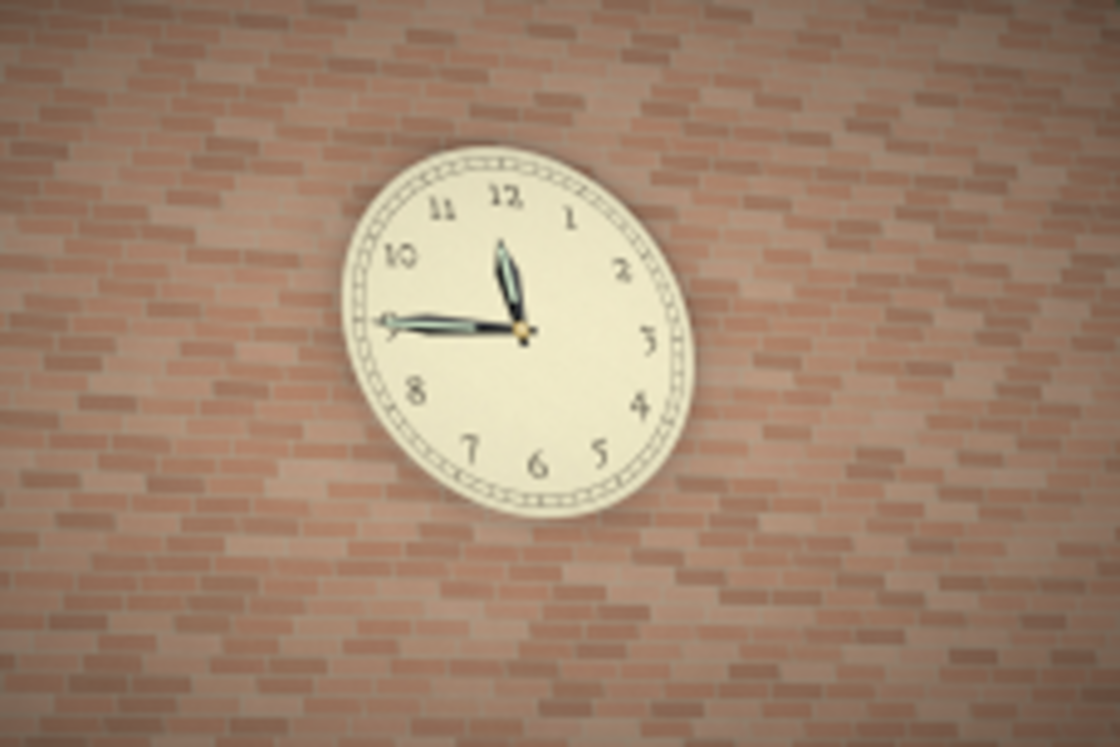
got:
11:45
